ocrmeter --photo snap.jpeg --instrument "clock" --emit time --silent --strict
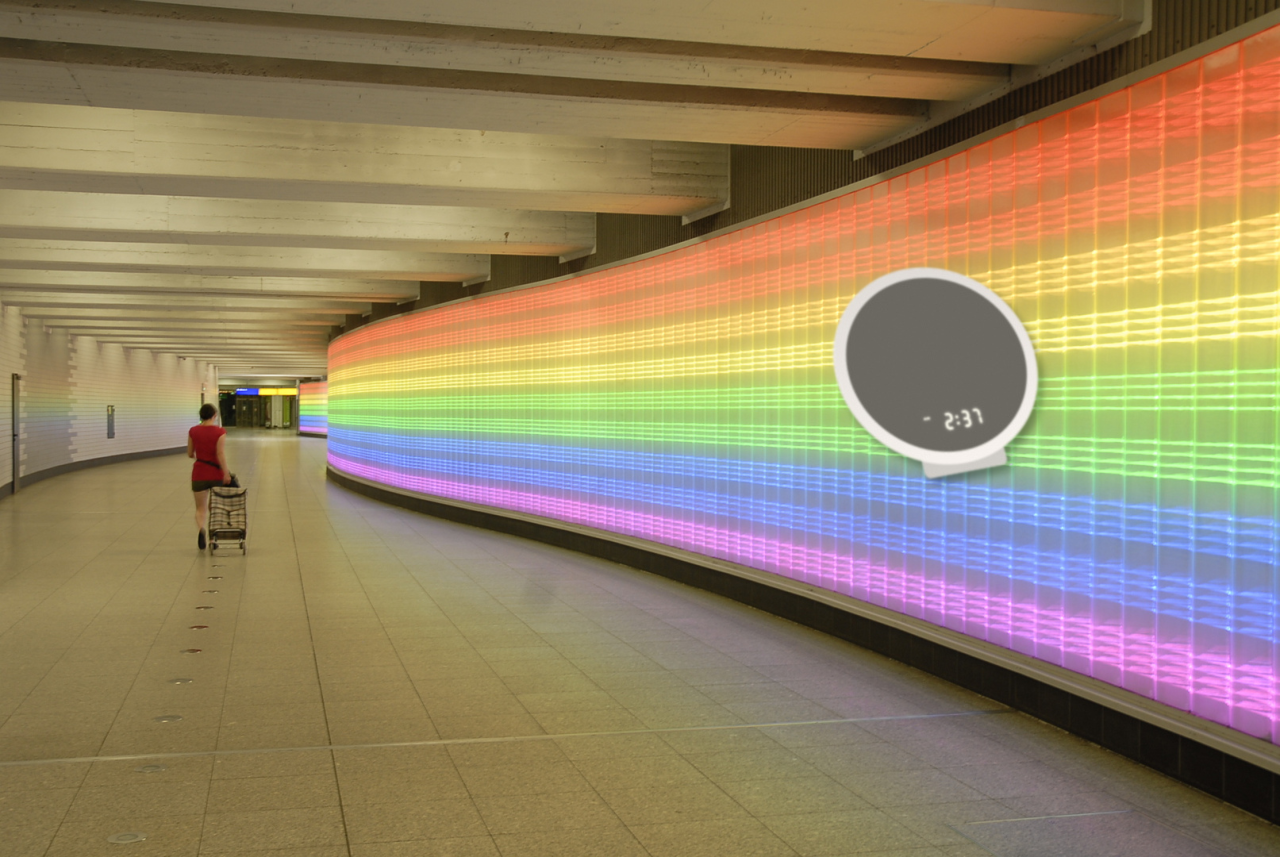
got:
2:37
